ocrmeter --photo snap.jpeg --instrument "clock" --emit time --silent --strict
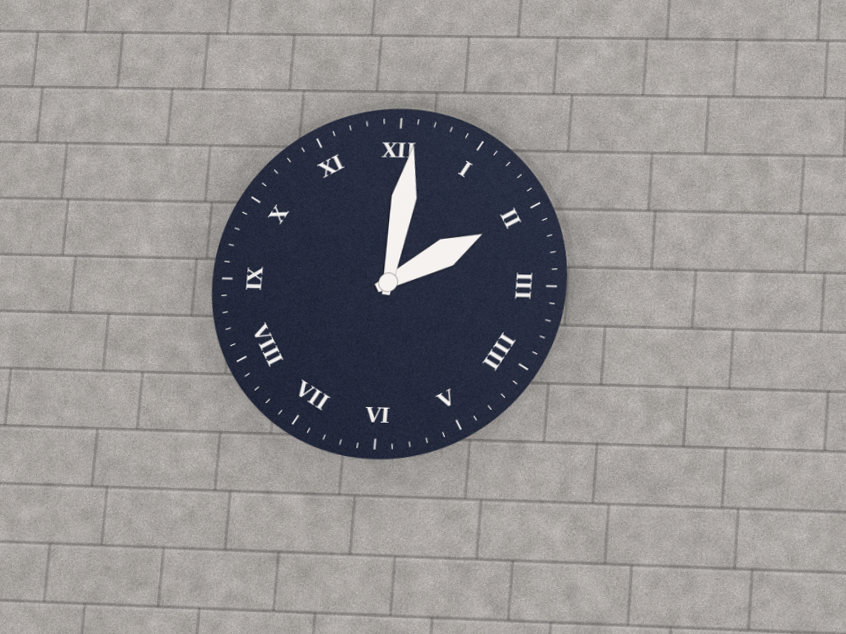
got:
2:01
